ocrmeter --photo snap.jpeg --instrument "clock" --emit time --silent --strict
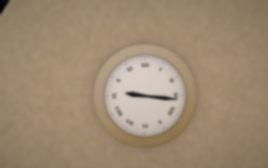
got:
9:16
